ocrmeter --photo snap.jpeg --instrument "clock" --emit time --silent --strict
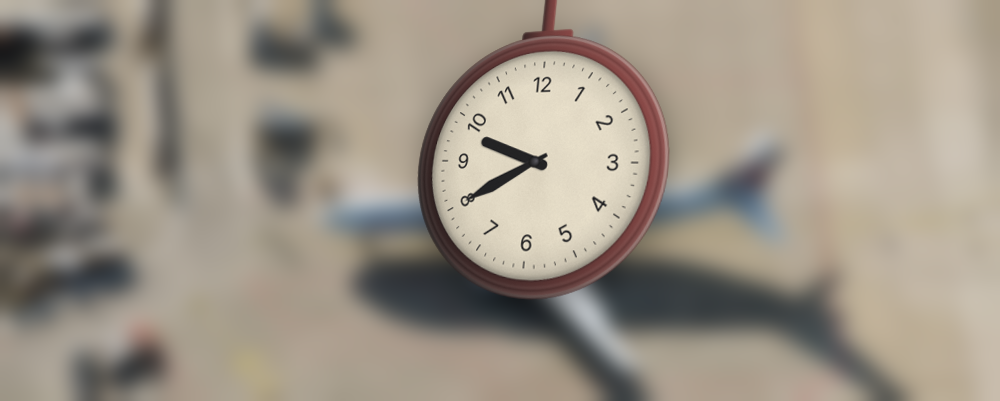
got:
9:40
